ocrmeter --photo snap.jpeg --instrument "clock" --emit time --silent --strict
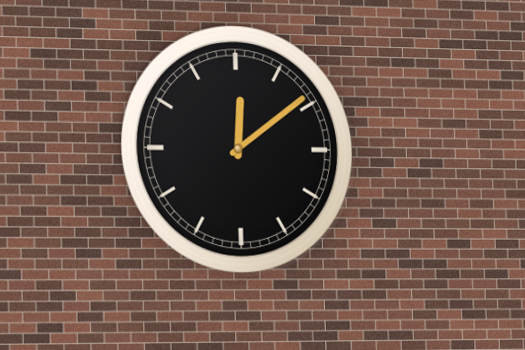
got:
12:09
